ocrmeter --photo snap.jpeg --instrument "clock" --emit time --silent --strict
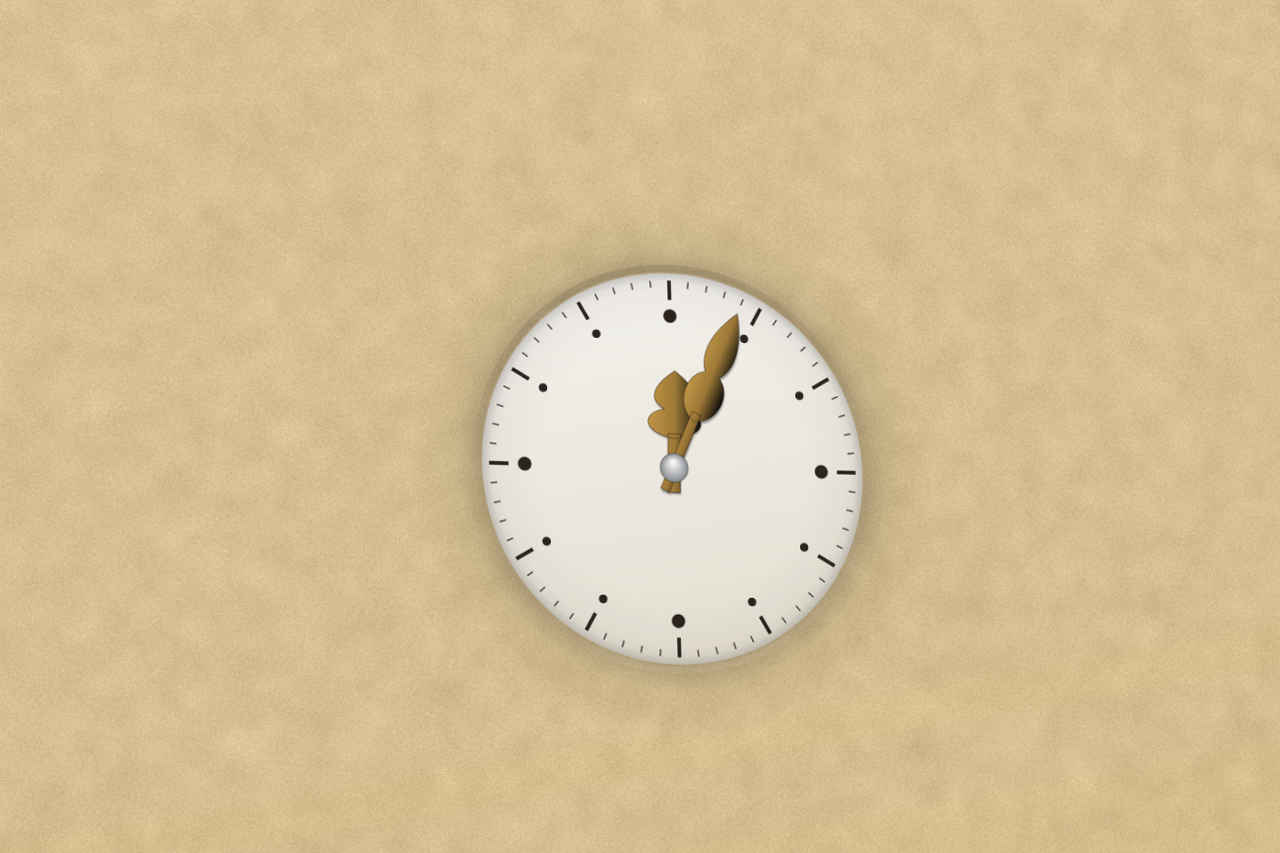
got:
12:04
